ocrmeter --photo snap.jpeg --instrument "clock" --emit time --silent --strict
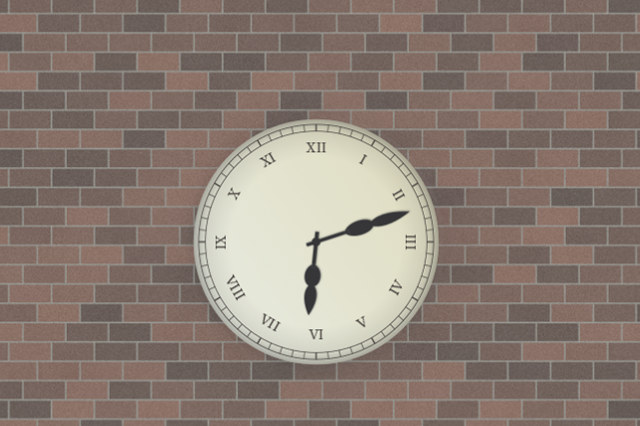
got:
6:12
